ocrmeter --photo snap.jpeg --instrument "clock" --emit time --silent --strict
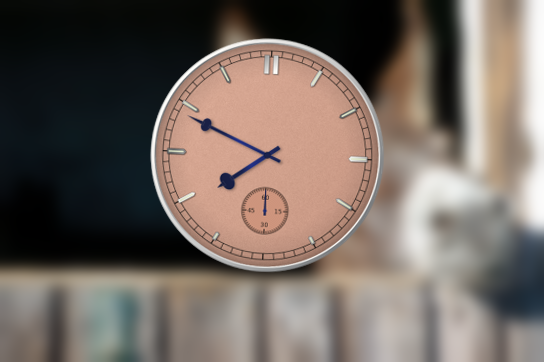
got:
7:49
